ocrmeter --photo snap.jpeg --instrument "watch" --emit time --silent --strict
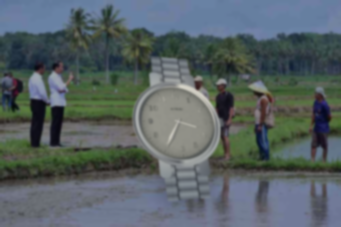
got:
3:35
